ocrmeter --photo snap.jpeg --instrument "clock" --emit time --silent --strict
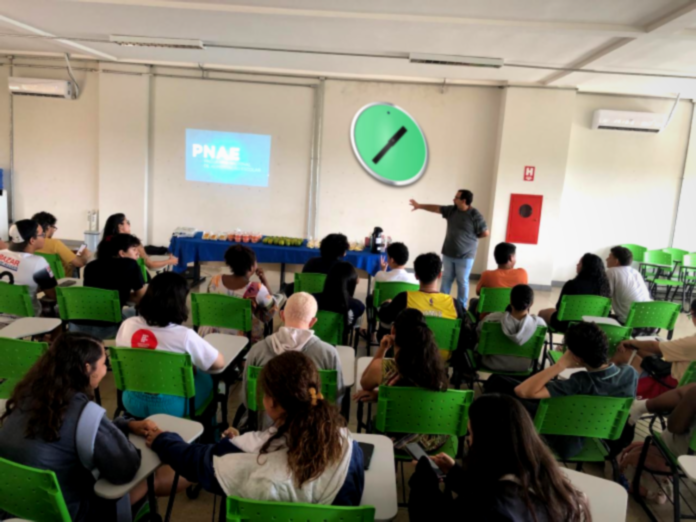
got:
1:38
